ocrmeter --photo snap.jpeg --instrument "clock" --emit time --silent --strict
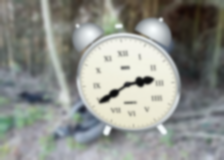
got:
2:40
